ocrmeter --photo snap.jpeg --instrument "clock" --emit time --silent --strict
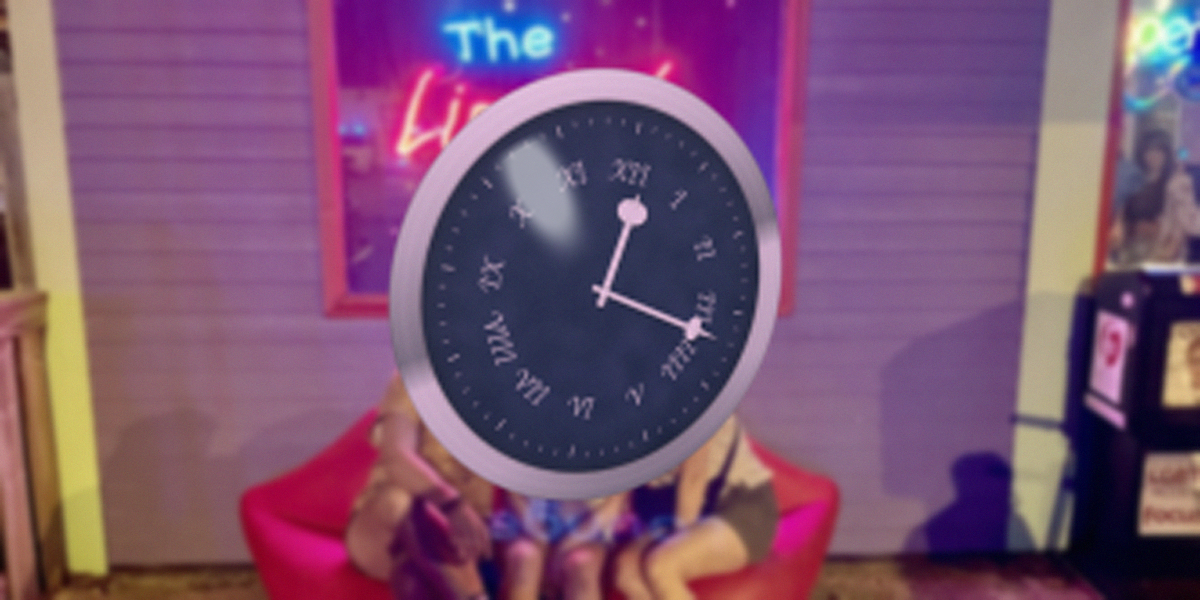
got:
12:17
